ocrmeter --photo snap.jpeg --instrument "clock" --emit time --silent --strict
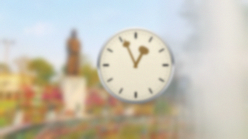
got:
12:56
